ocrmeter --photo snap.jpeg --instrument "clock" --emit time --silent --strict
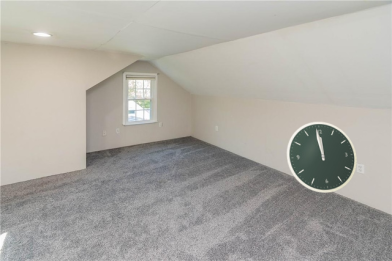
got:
11:59
